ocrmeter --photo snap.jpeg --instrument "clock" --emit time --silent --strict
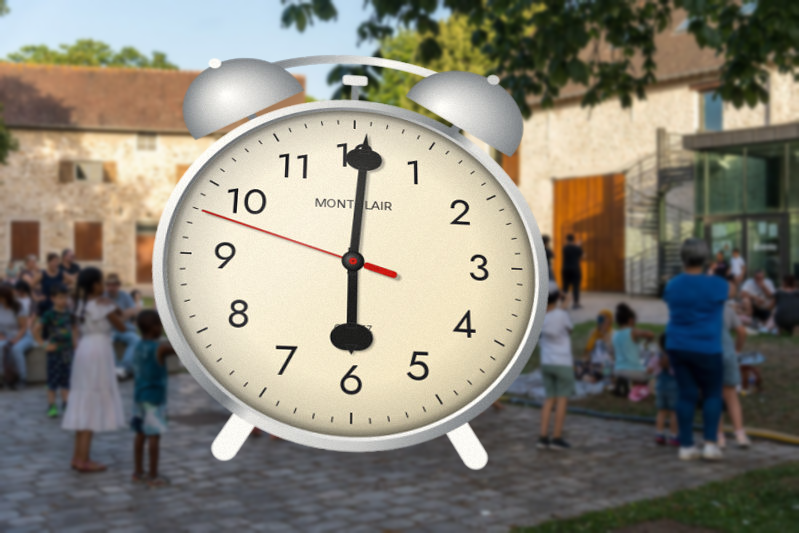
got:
6:00:48
